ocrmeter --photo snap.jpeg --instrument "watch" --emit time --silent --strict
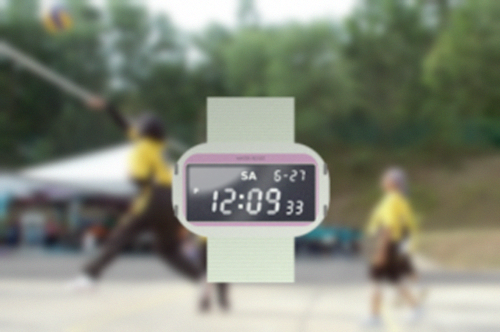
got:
12:09:33
